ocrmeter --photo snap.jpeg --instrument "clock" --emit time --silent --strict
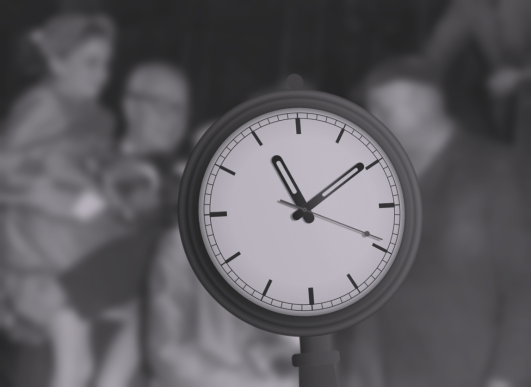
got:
11:09:19
